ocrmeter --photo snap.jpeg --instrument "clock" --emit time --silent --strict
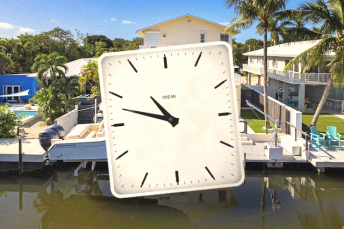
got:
10:48
